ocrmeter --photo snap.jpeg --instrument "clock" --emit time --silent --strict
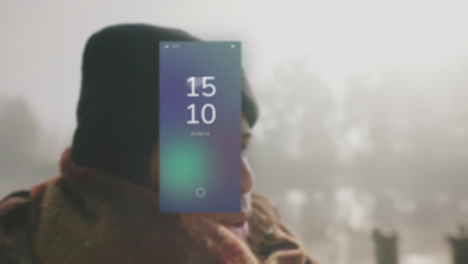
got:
15:10
